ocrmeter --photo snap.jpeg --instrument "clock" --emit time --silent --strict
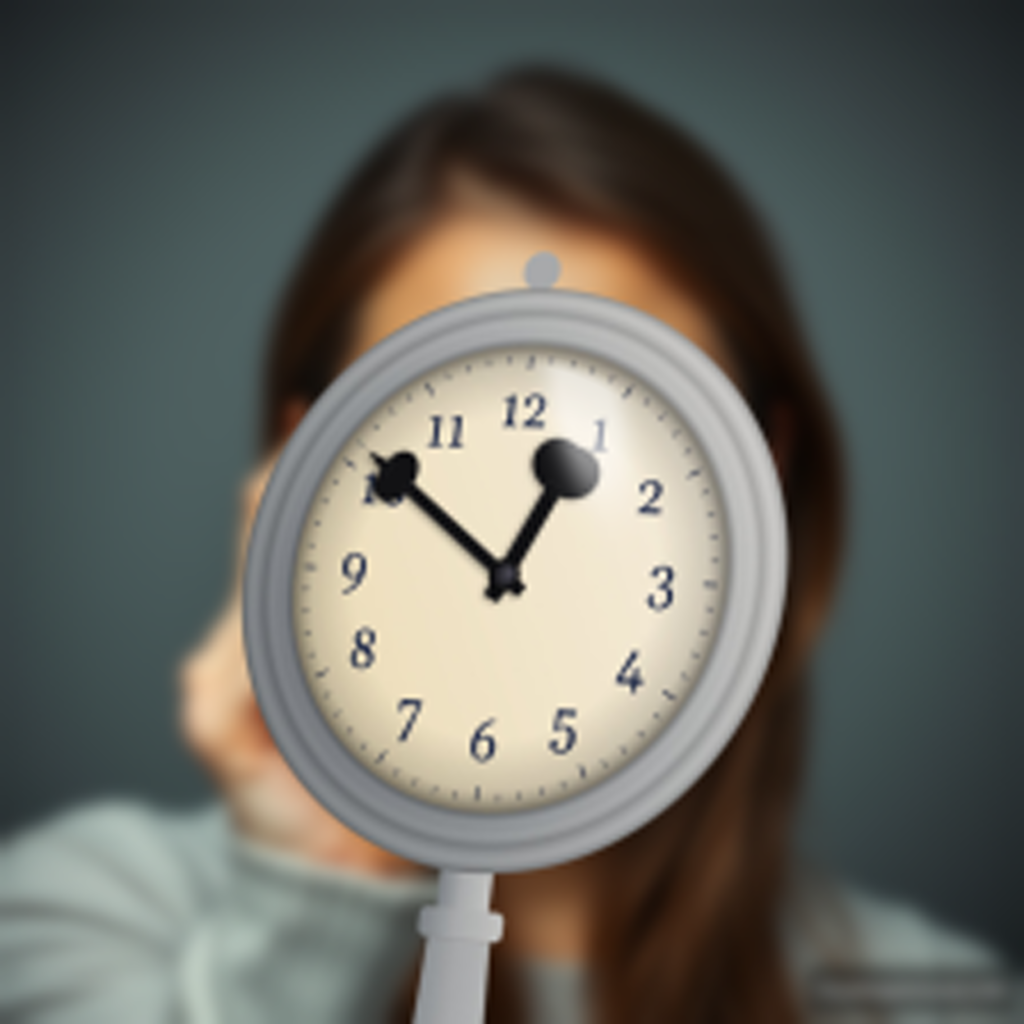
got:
12:51
